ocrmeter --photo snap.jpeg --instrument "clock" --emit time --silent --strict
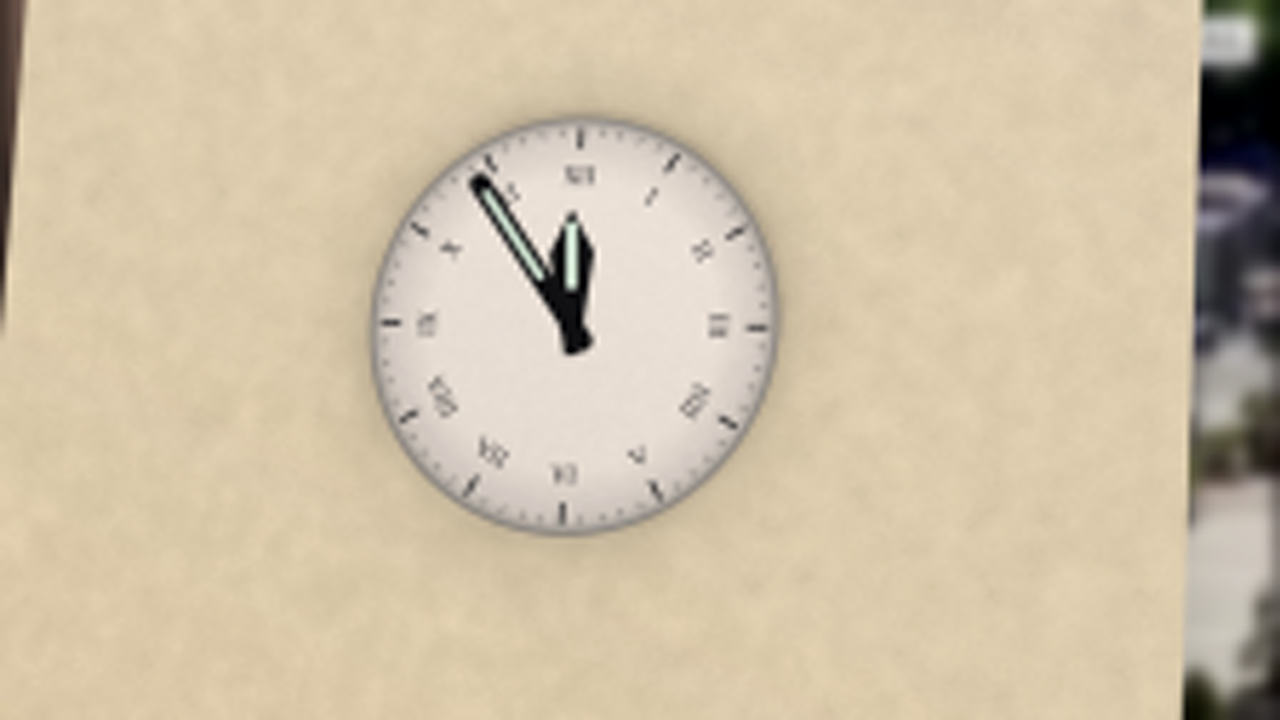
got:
11:54
